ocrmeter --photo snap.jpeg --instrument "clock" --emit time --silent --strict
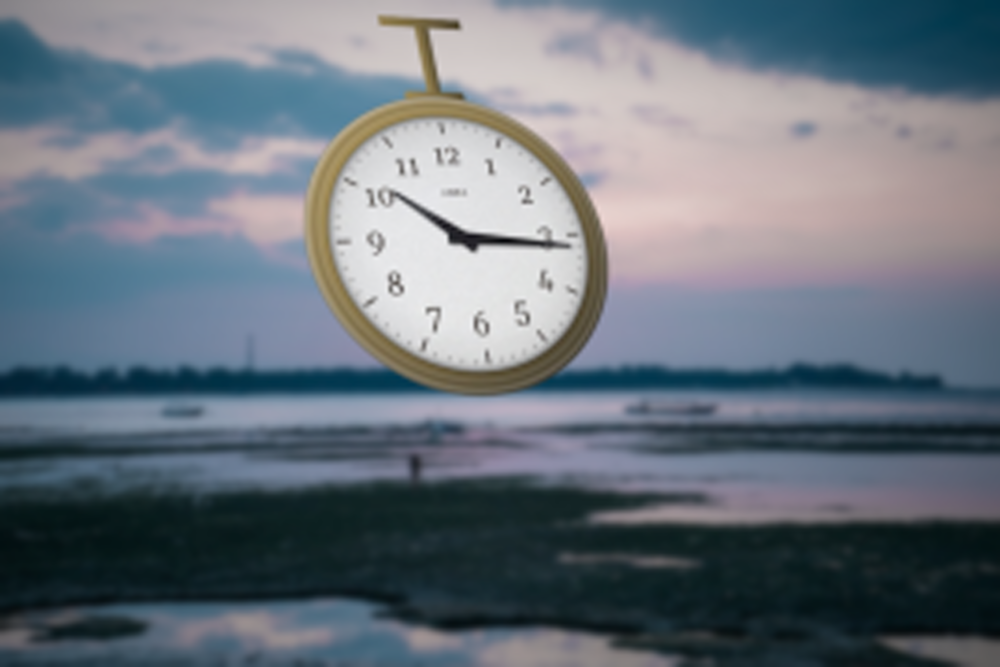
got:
10:16
